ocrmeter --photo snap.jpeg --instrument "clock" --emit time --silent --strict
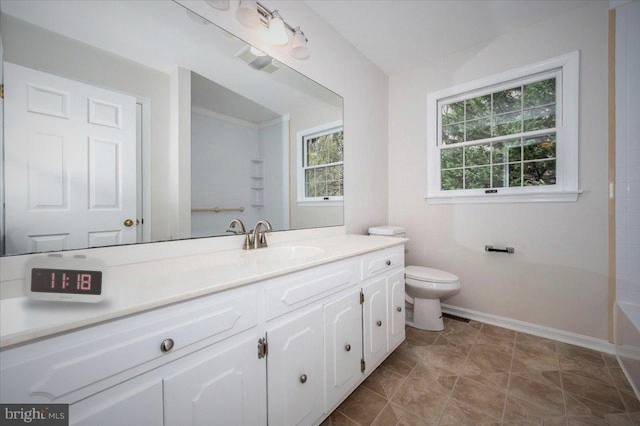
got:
11:18
